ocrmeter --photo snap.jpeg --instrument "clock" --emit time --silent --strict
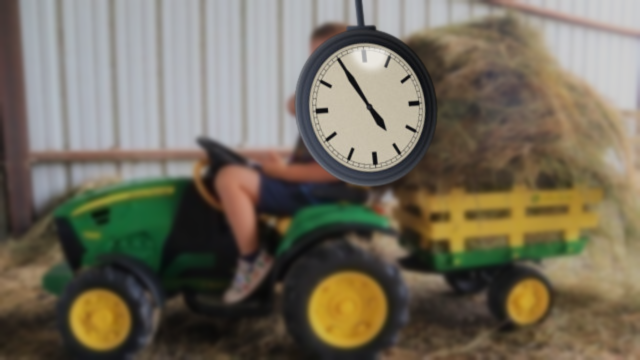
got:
4:55
